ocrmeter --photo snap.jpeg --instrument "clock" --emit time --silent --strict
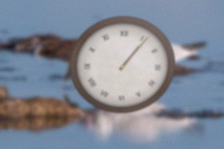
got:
1:06
